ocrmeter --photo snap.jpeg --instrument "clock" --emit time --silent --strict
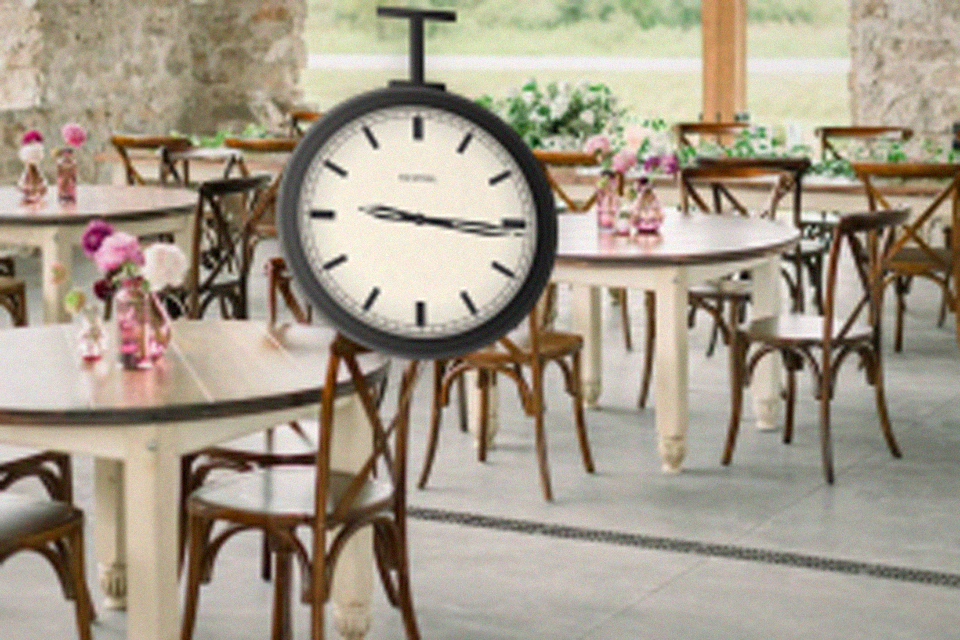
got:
9:16
